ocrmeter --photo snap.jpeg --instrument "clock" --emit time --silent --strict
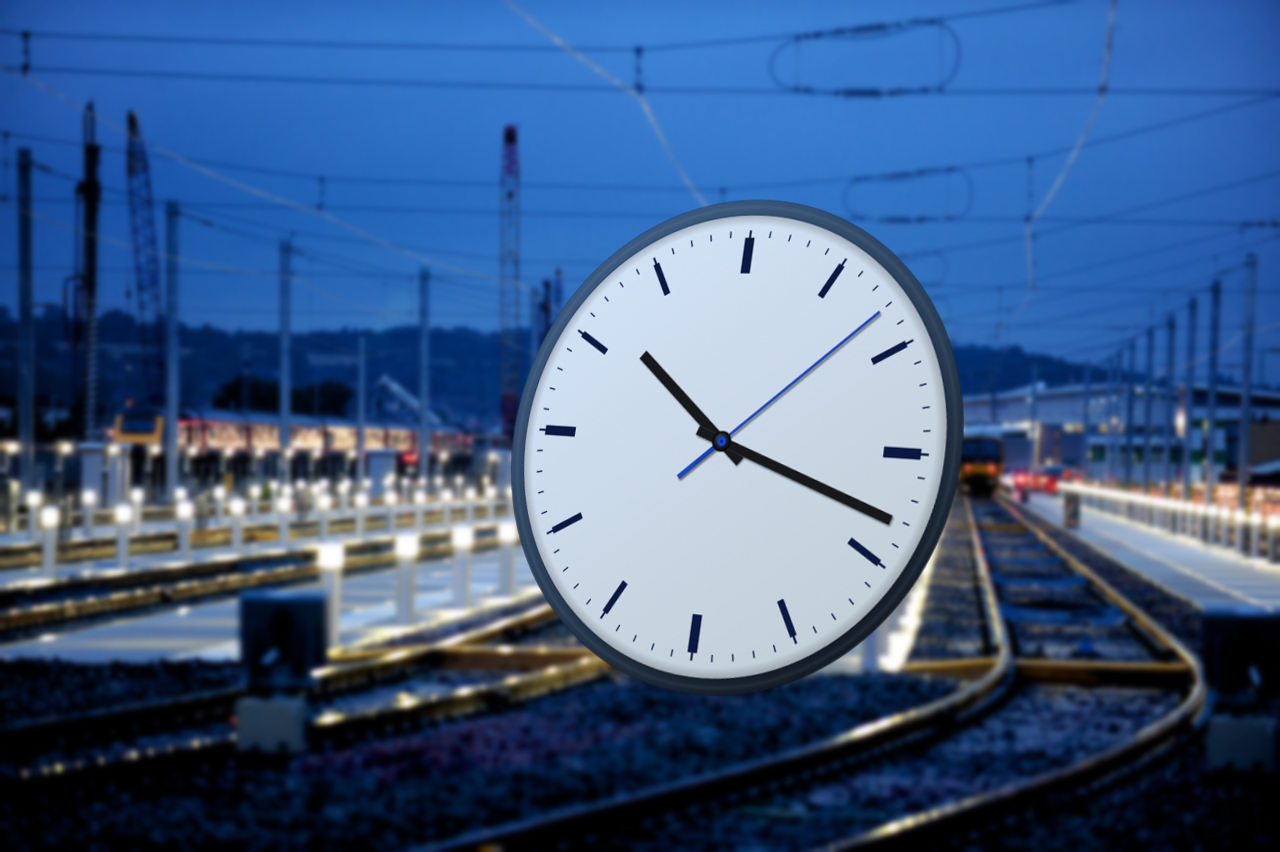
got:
10:18:08
